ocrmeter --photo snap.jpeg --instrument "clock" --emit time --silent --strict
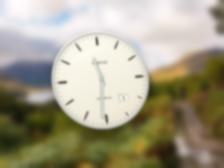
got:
11:31
